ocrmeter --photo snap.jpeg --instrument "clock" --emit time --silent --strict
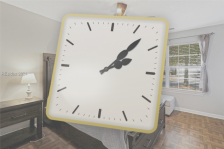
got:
2:07
